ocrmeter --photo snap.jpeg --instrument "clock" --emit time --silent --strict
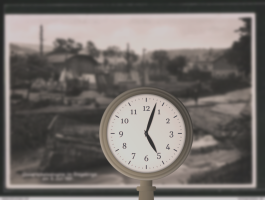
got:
5:03
